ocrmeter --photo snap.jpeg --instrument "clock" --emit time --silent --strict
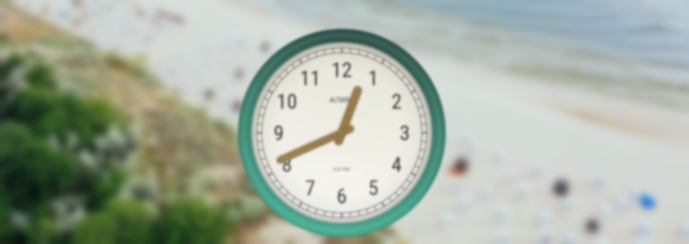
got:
12:41
